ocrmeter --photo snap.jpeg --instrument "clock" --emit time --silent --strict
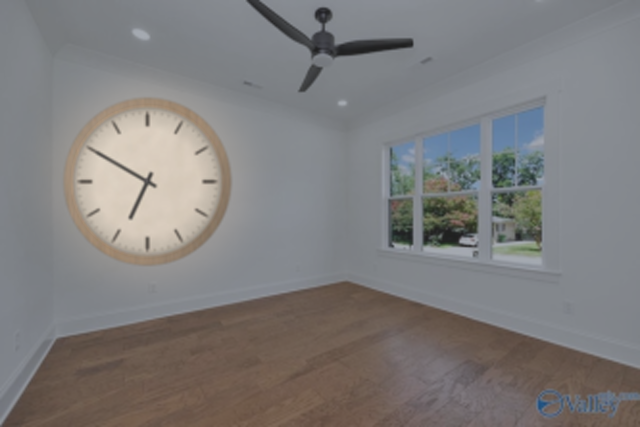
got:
6:50
